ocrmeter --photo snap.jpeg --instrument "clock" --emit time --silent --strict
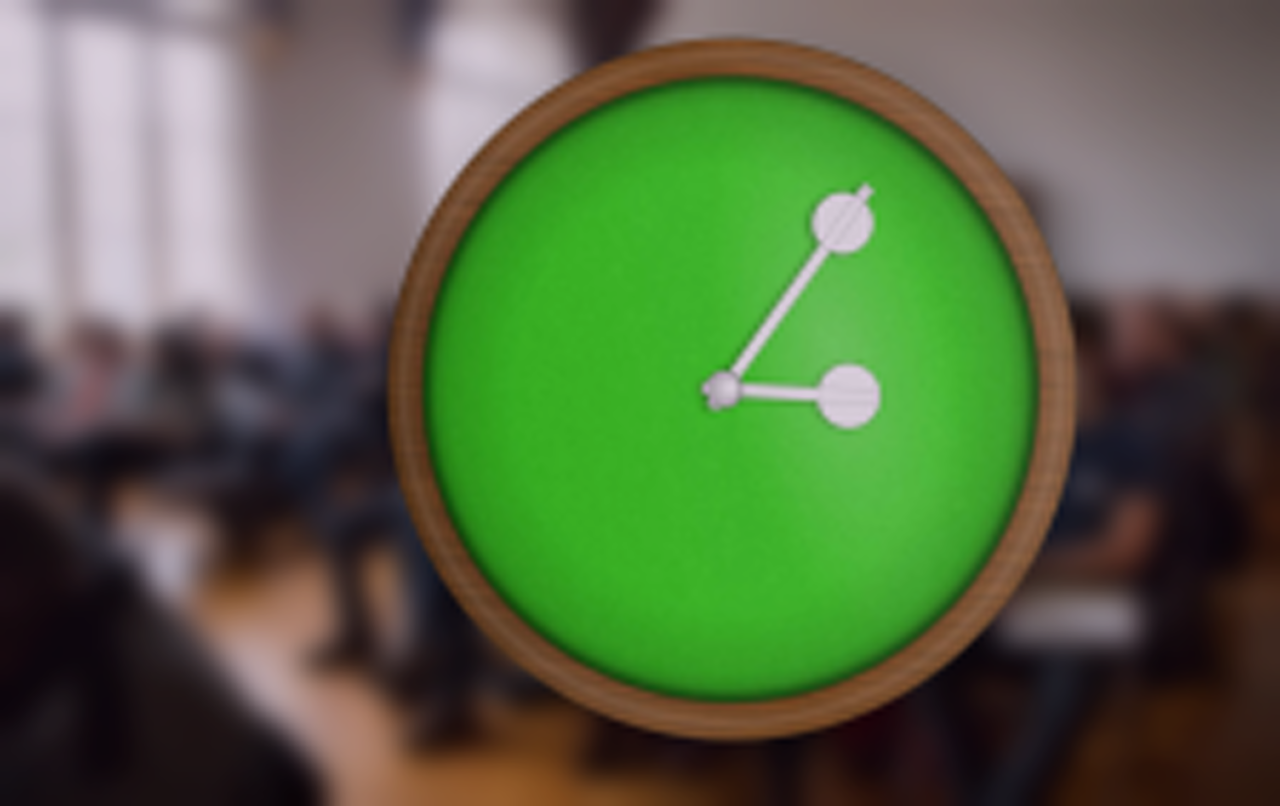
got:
3:06
